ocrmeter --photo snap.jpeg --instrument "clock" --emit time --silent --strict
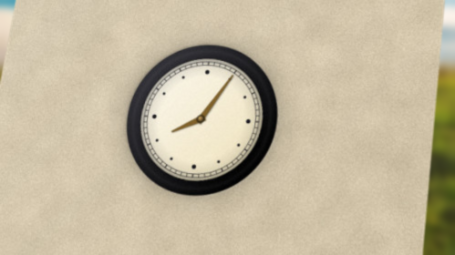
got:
8:05
